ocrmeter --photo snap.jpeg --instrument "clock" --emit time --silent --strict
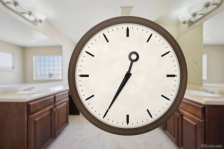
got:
12:35
